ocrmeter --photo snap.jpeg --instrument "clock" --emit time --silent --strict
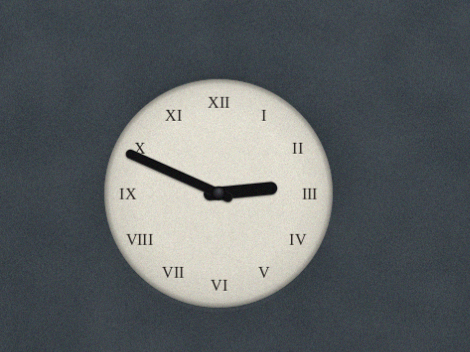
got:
2:49
